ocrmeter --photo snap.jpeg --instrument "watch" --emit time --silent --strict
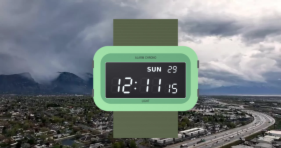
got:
12:11:15
